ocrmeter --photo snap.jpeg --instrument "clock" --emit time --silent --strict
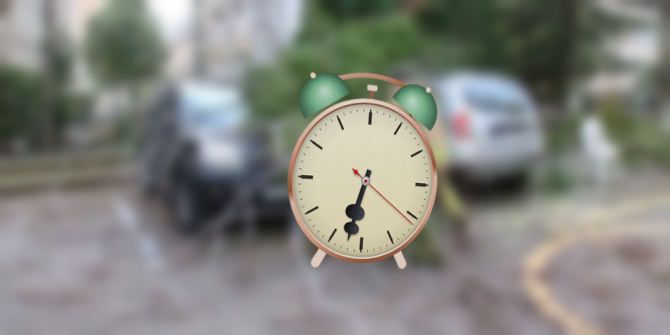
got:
6:32:21
